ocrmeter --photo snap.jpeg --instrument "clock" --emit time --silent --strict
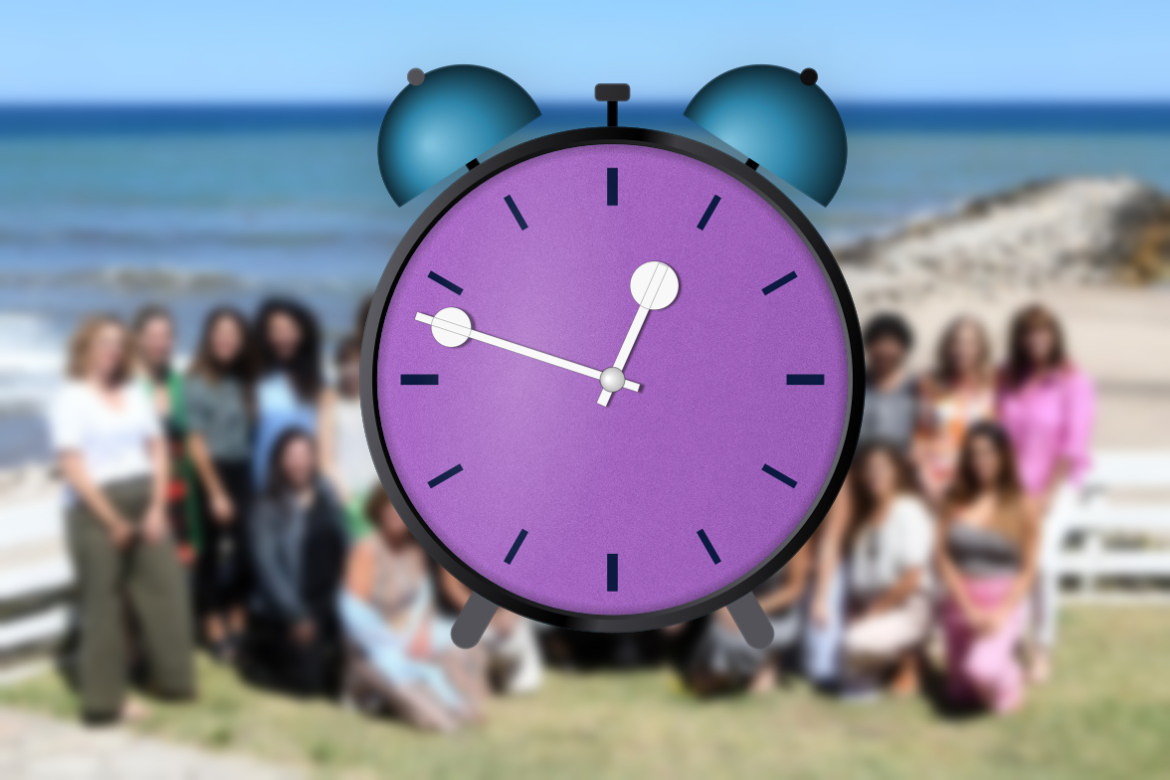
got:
12:48
